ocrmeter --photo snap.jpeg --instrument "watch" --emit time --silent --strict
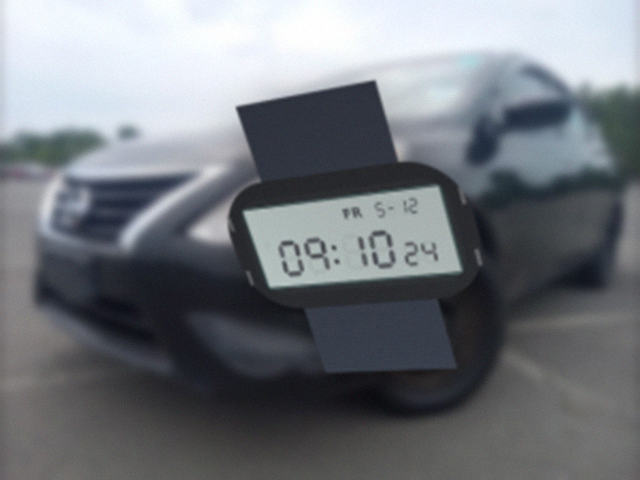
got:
9:10:24
